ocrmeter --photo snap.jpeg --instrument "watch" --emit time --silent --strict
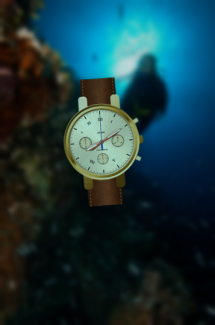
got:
8:10
